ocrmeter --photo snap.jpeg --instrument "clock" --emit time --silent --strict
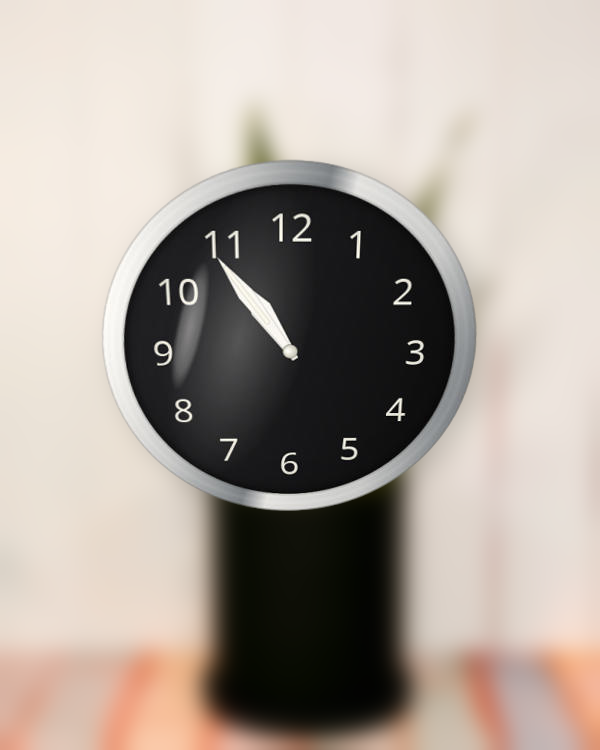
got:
10:54
